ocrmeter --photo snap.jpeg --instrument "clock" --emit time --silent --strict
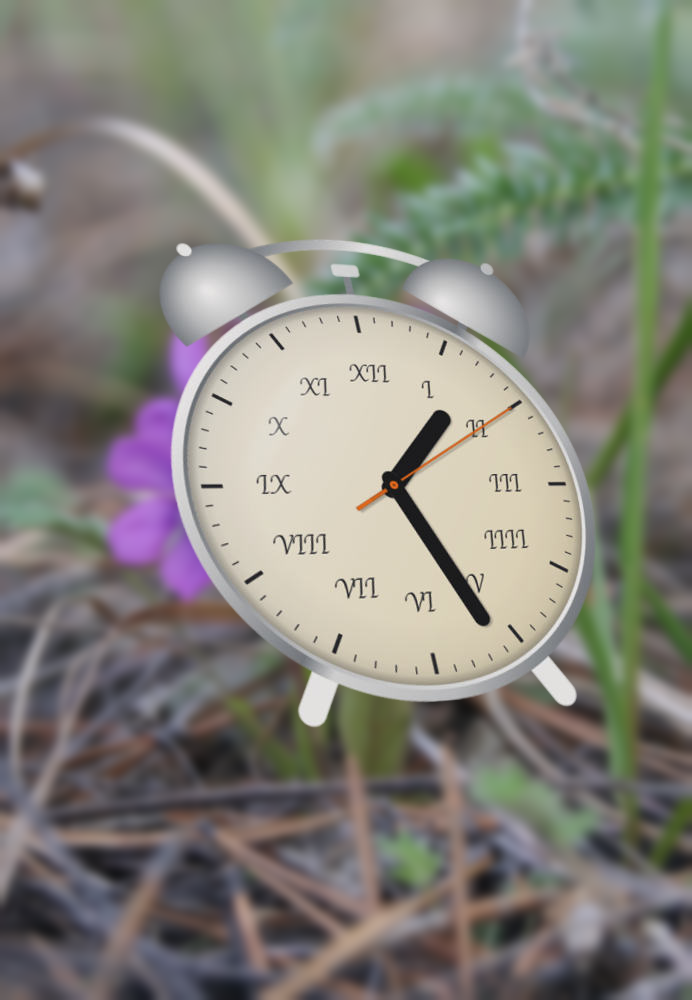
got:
1:26:10
